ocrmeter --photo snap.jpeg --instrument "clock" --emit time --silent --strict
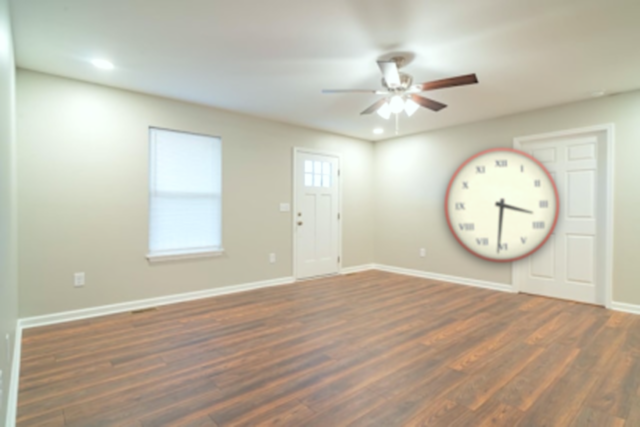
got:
3:31
